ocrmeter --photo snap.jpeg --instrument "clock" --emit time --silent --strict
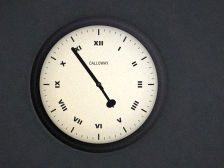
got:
4:54
